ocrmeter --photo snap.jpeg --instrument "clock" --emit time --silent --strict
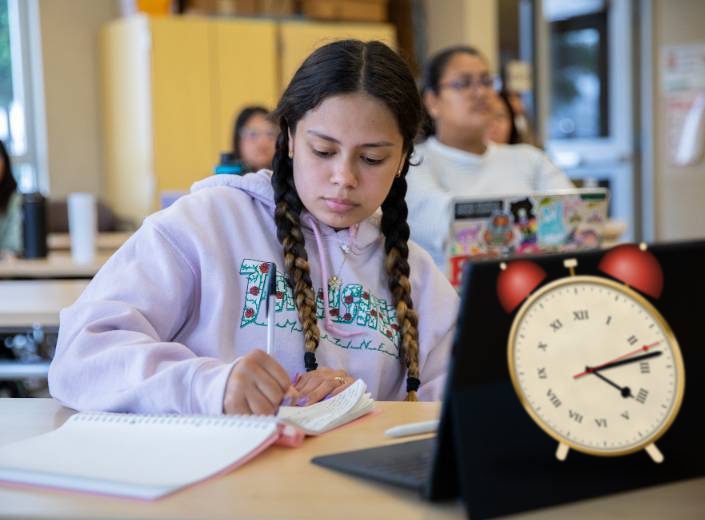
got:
4:13:12
